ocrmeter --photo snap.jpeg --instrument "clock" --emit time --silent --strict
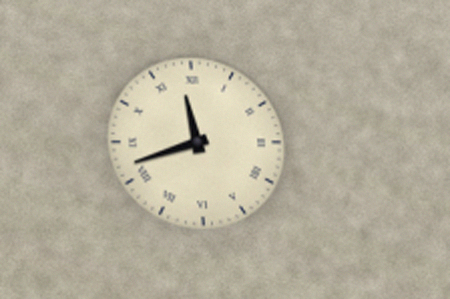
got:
11:42
